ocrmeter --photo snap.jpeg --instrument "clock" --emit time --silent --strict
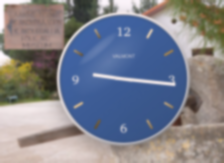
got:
9:16
